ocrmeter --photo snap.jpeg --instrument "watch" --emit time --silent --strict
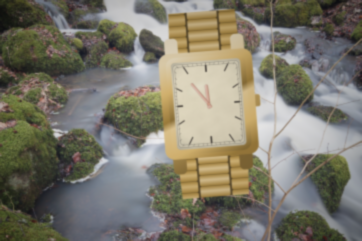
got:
11:54
